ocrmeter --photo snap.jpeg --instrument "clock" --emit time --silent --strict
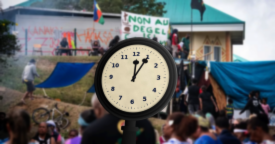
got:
12:05
